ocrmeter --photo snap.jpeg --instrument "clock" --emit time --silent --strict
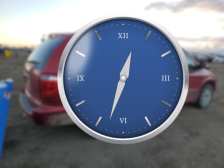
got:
12:33
